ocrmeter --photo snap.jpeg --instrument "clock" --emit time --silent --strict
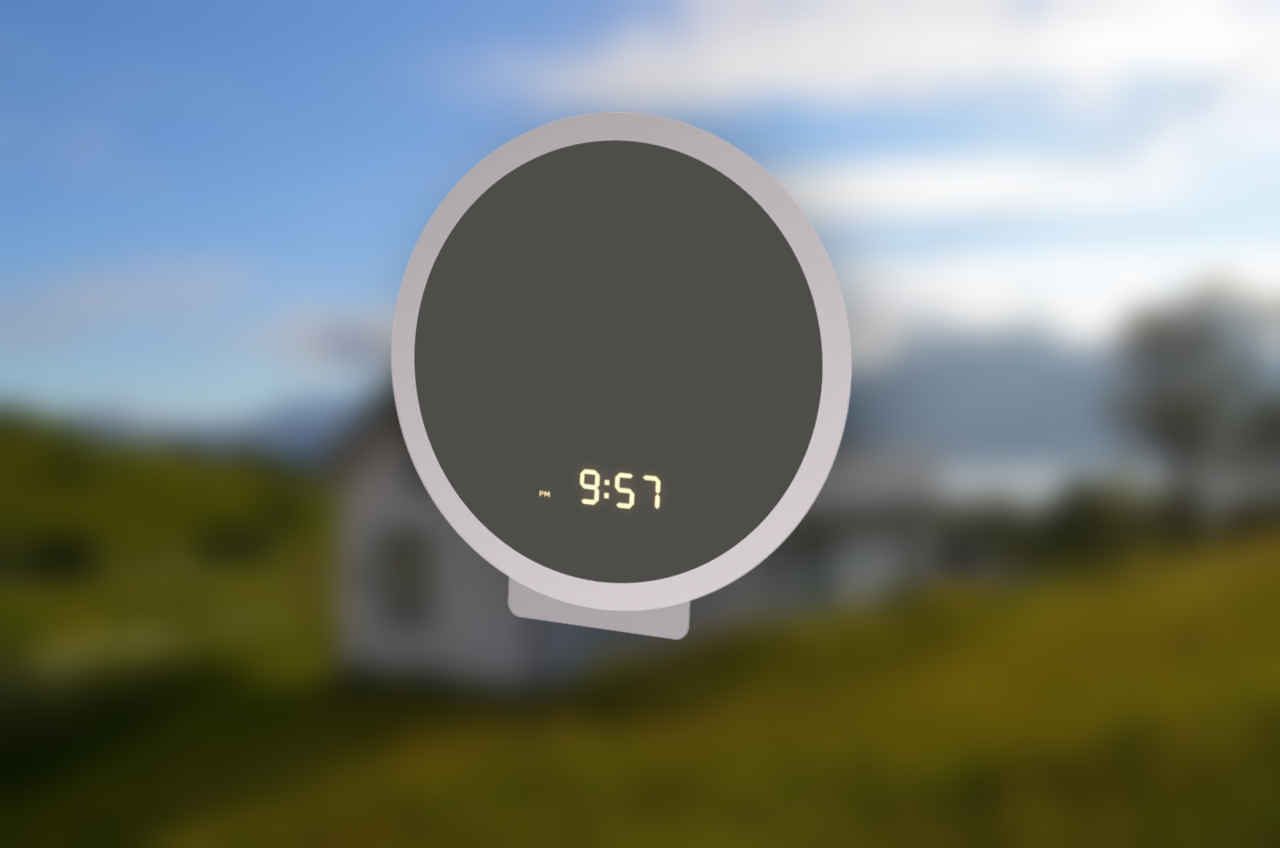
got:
9:57
